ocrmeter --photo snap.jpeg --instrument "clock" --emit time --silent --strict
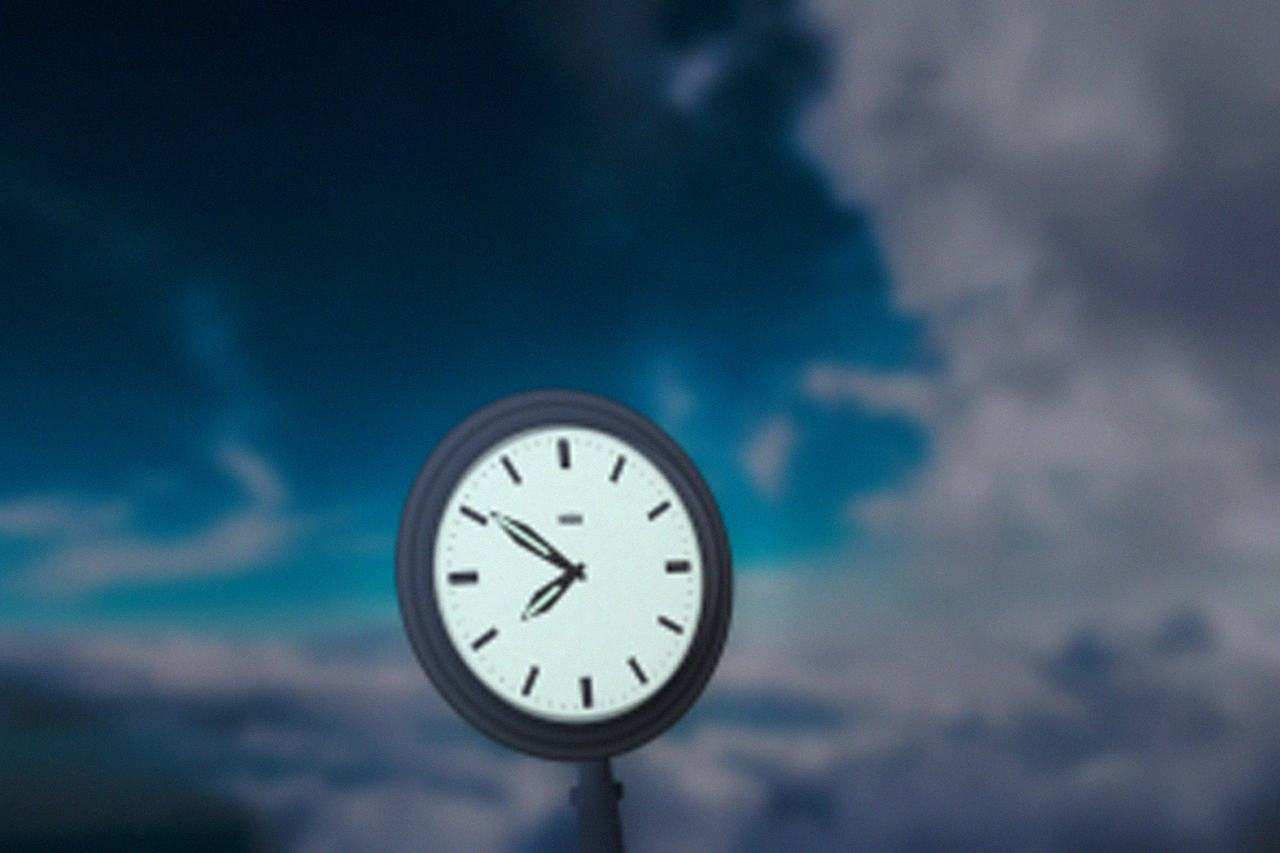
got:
7:51
